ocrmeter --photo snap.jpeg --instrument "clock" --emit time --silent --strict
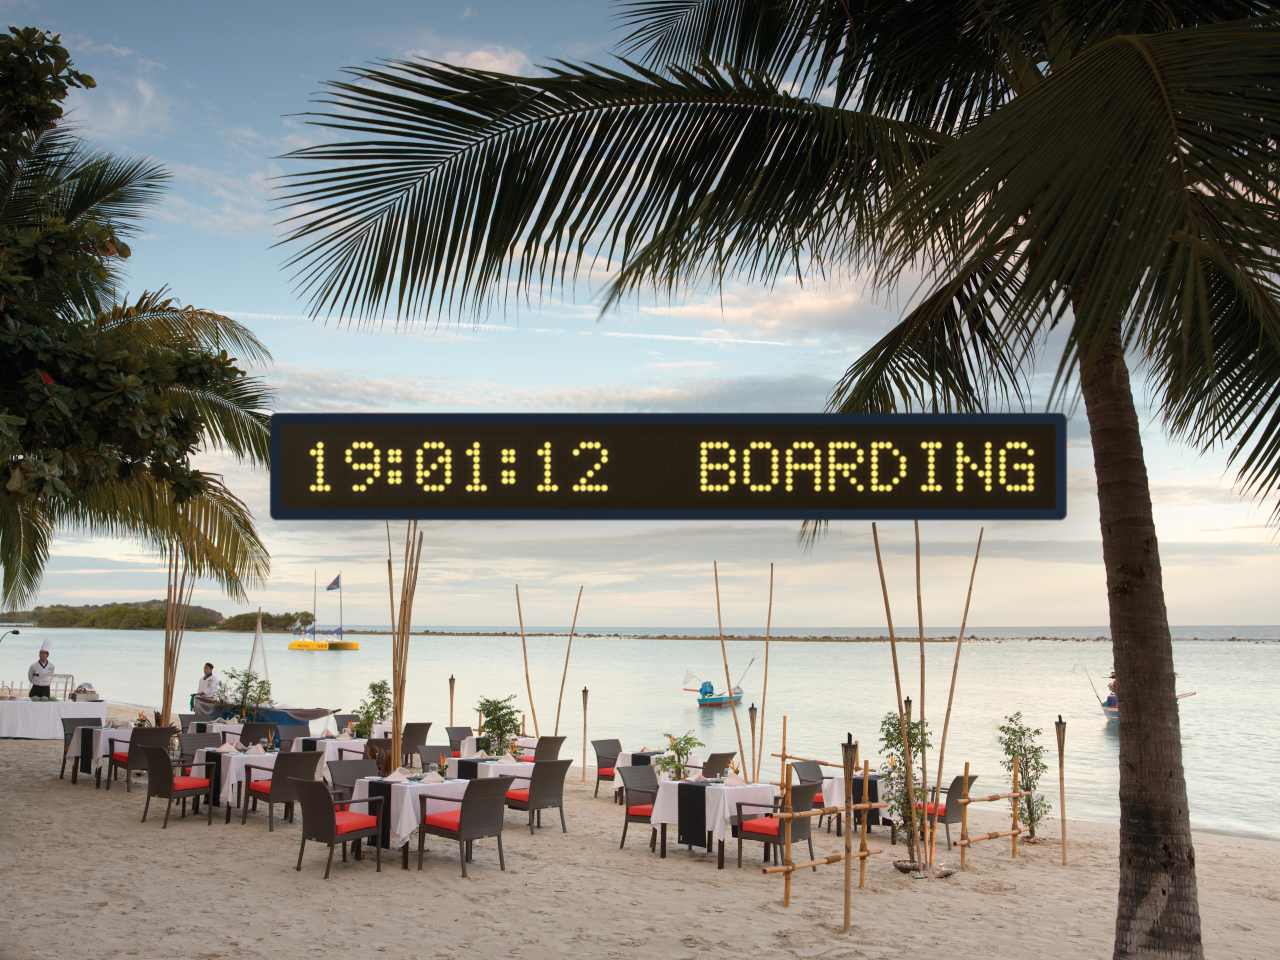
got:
19:01:12
